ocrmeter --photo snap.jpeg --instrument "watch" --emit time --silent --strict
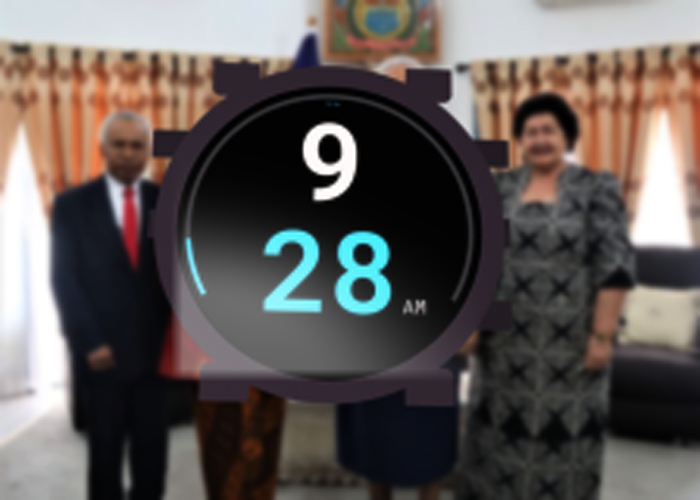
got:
9:28
